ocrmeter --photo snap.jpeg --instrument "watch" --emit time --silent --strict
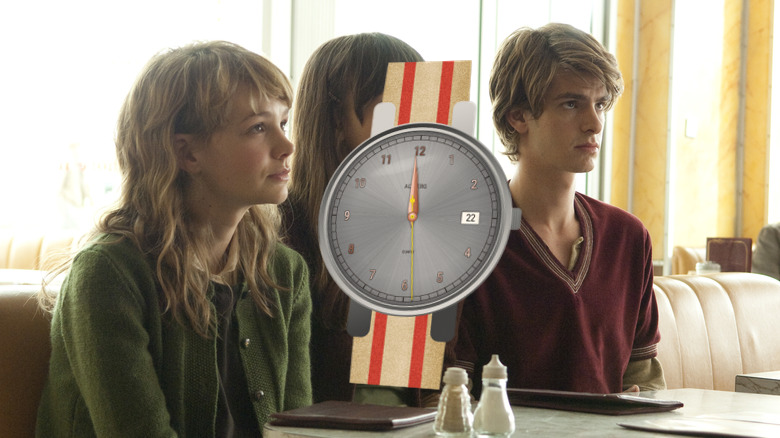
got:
11:59:29
